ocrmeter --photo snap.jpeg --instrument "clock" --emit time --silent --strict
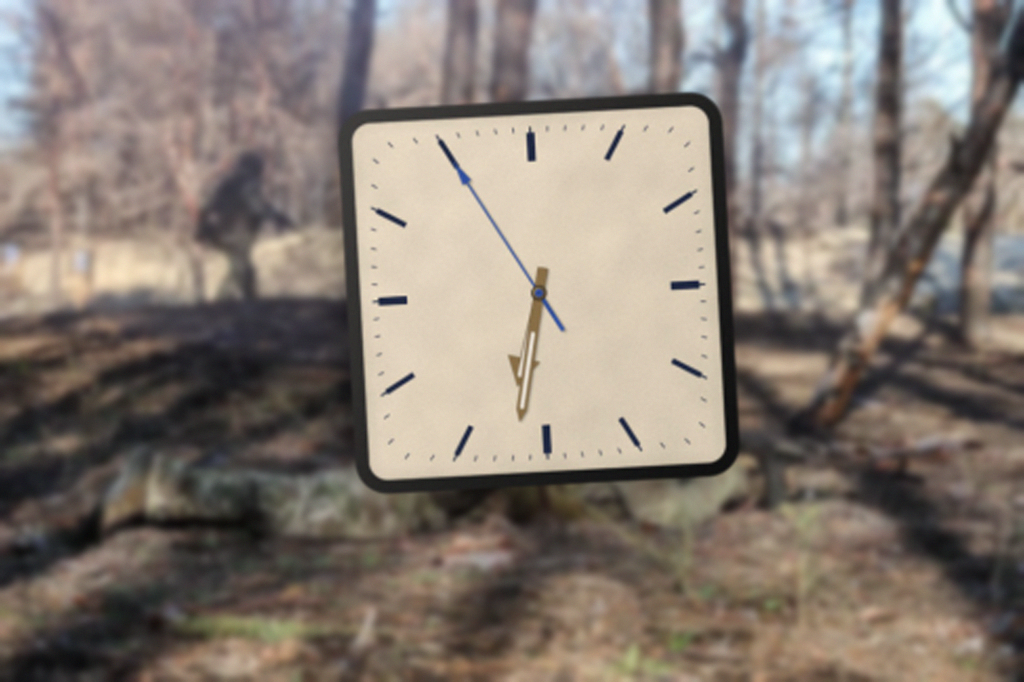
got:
6:31:55
